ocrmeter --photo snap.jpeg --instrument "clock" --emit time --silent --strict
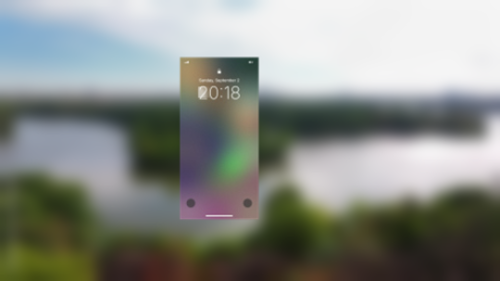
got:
20:18
